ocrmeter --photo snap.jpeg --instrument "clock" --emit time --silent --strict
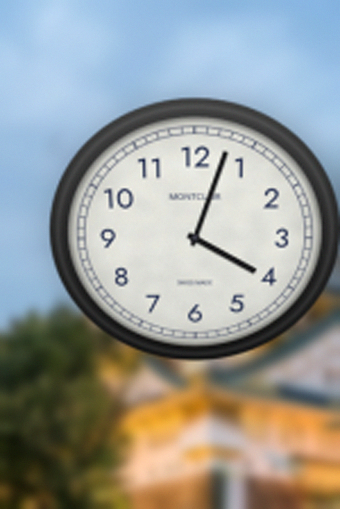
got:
4:03
